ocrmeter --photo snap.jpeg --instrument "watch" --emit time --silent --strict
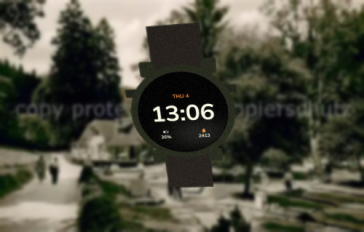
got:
13:06
